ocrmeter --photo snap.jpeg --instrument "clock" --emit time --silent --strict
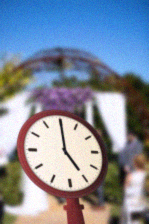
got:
5:00
